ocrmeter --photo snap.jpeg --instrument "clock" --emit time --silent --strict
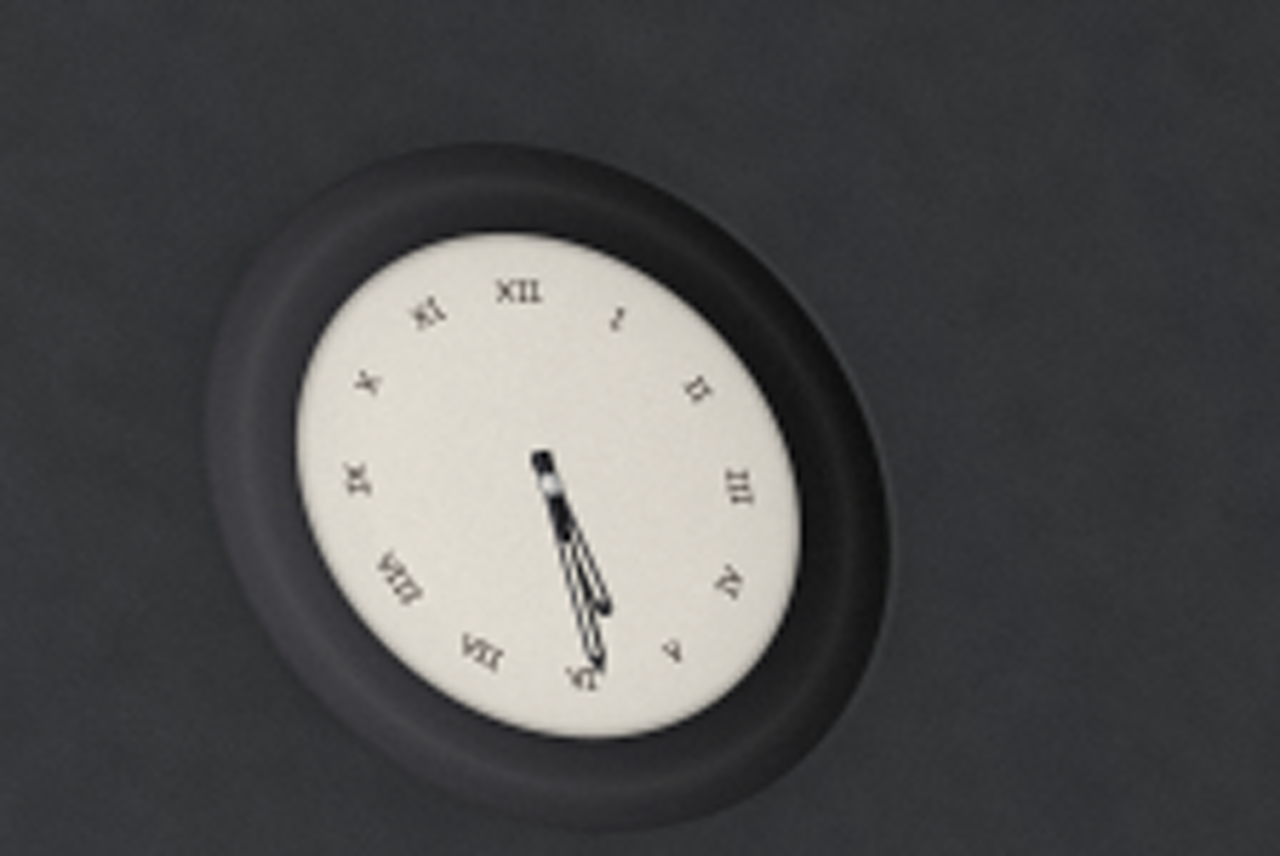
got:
5:29
